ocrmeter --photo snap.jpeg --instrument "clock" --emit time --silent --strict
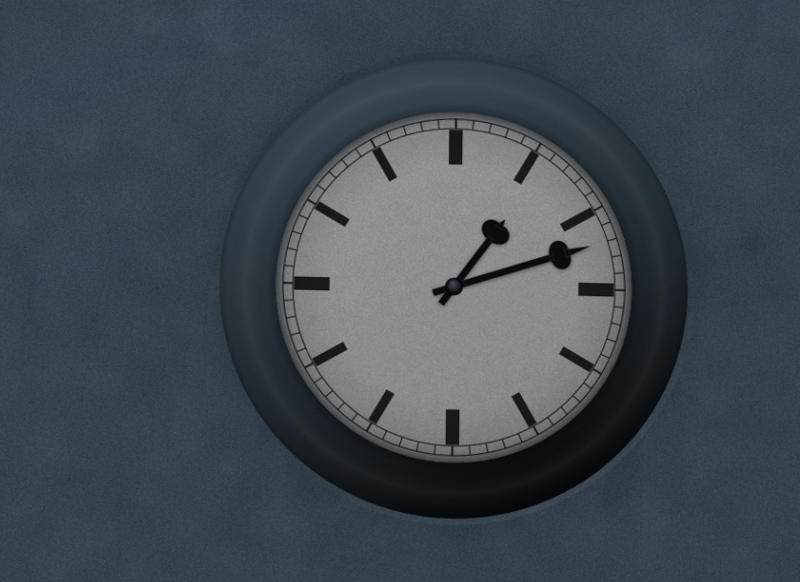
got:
1:12
